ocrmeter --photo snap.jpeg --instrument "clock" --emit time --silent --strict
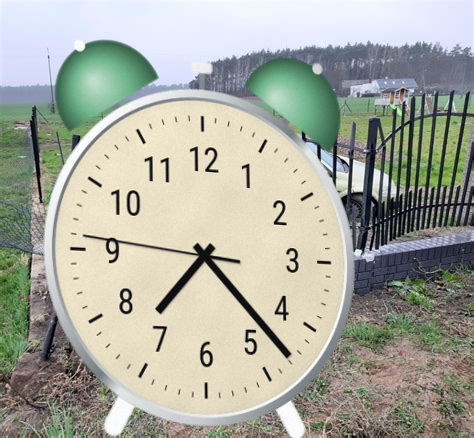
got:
7:22:46
